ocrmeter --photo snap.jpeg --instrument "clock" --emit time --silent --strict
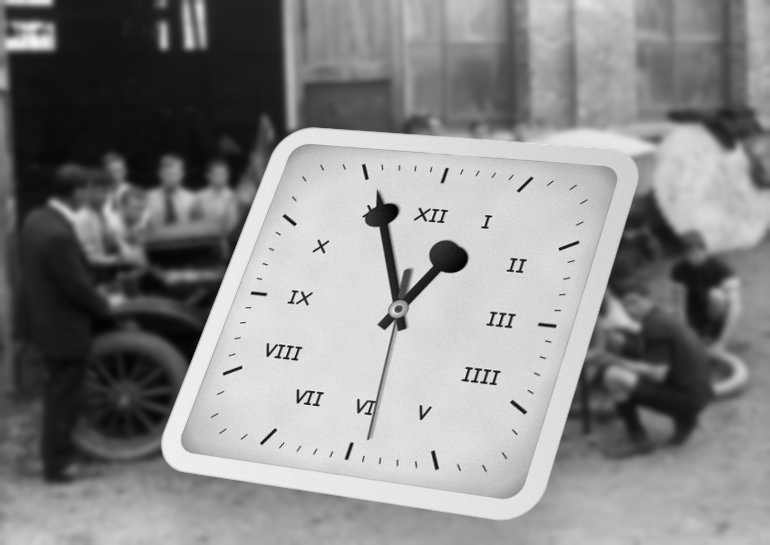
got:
12:55:29
